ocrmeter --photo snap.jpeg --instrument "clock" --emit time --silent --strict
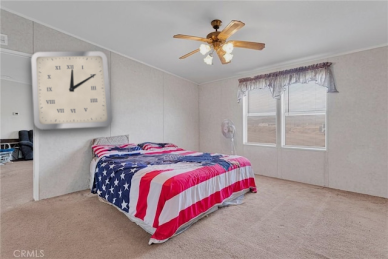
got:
12:10
